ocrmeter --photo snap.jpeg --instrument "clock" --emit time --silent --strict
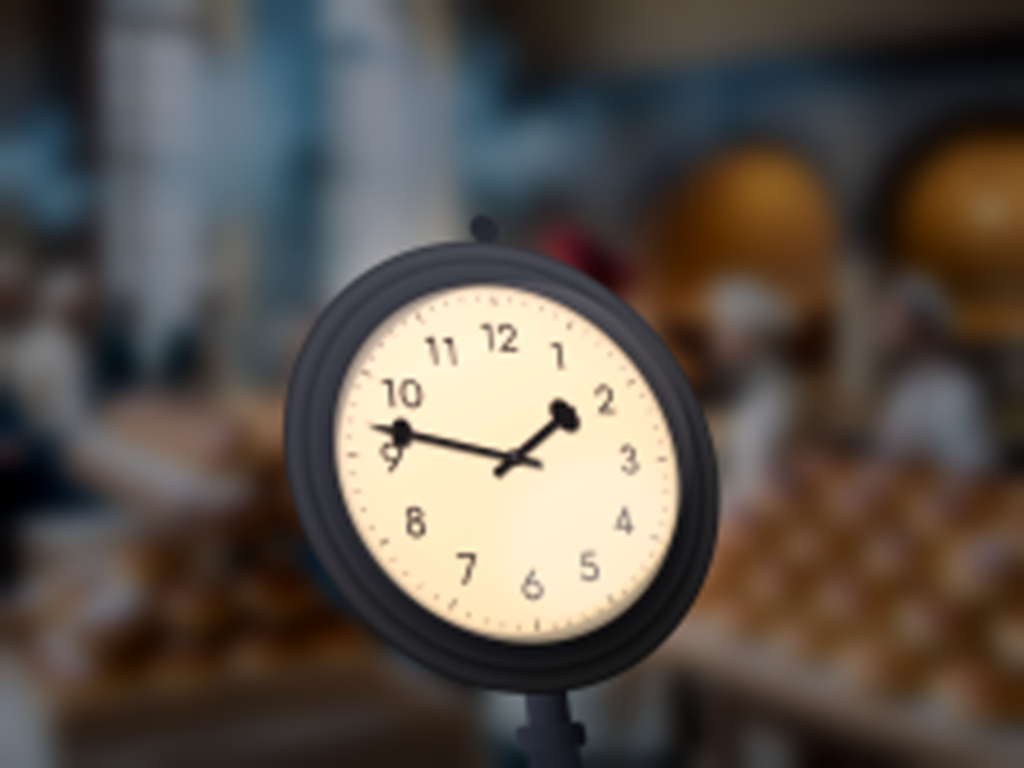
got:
1:47
